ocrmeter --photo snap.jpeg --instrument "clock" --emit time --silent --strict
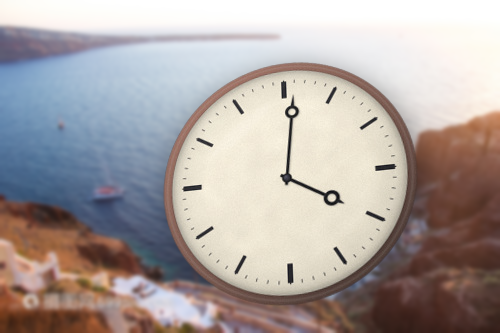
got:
4:01
